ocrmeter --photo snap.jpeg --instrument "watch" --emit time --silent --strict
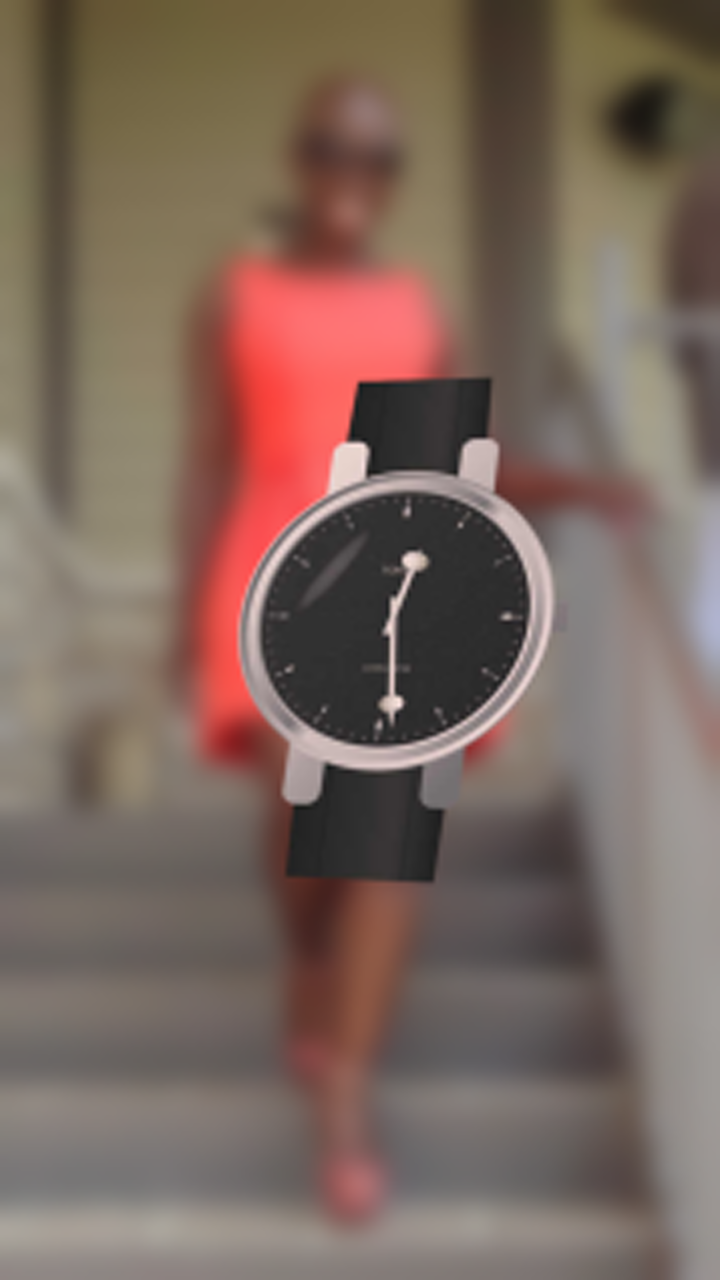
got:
12:29
